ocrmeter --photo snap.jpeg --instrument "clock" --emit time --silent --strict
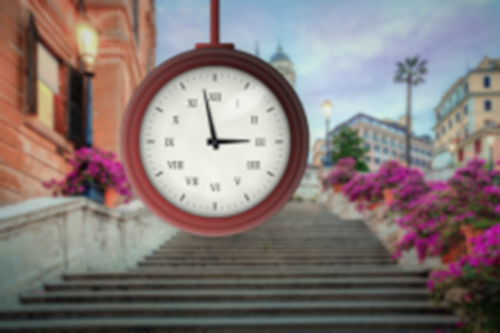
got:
2:58
